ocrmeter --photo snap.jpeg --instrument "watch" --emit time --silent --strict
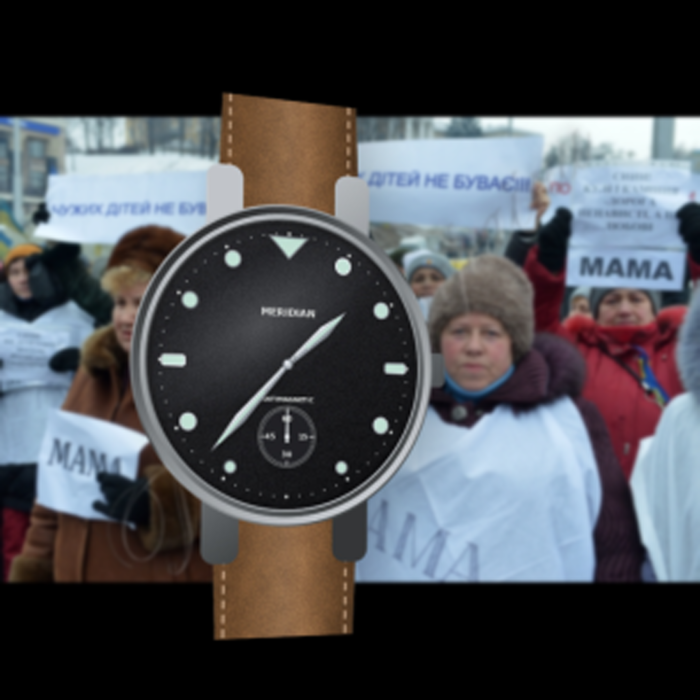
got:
1:37
